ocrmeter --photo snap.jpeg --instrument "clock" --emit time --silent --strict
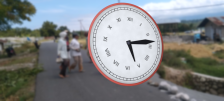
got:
5:13
